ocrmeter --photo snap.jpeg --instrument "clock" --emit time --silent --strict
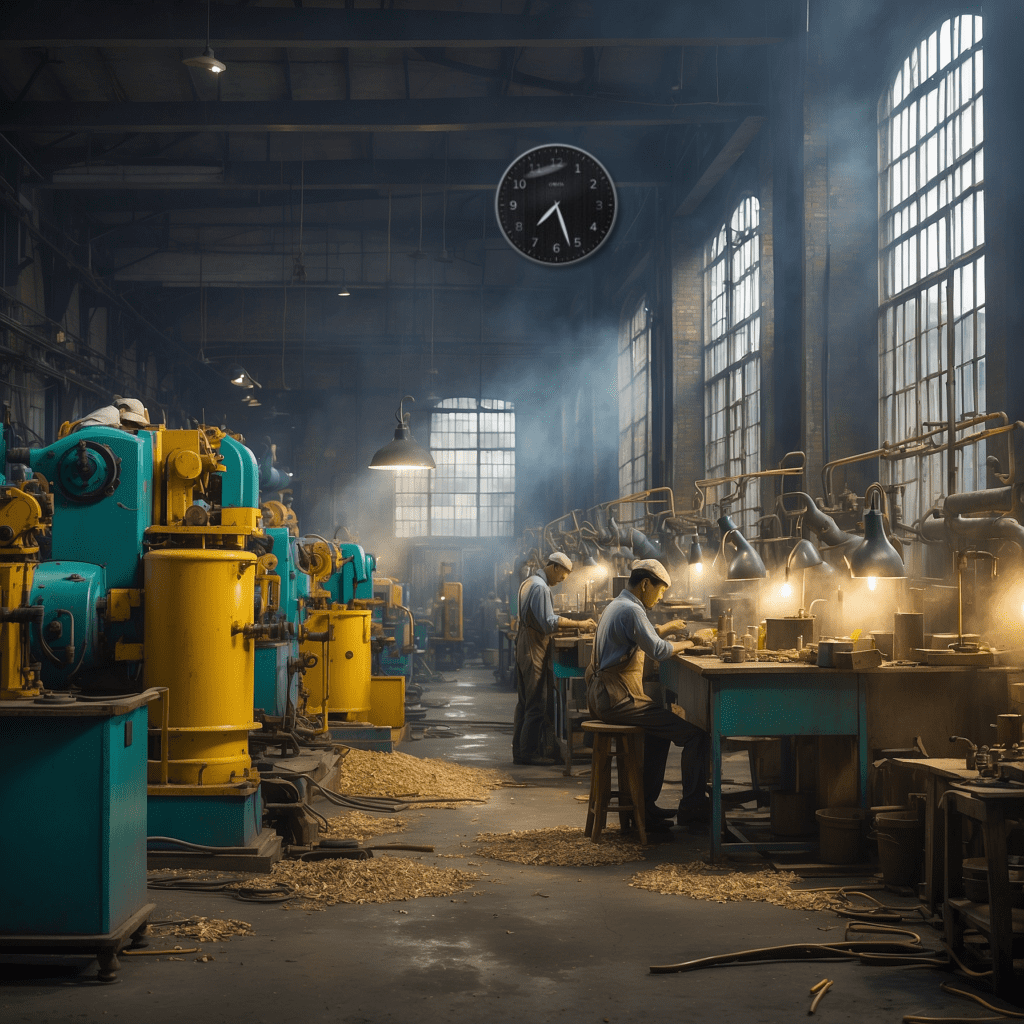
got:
7:27
